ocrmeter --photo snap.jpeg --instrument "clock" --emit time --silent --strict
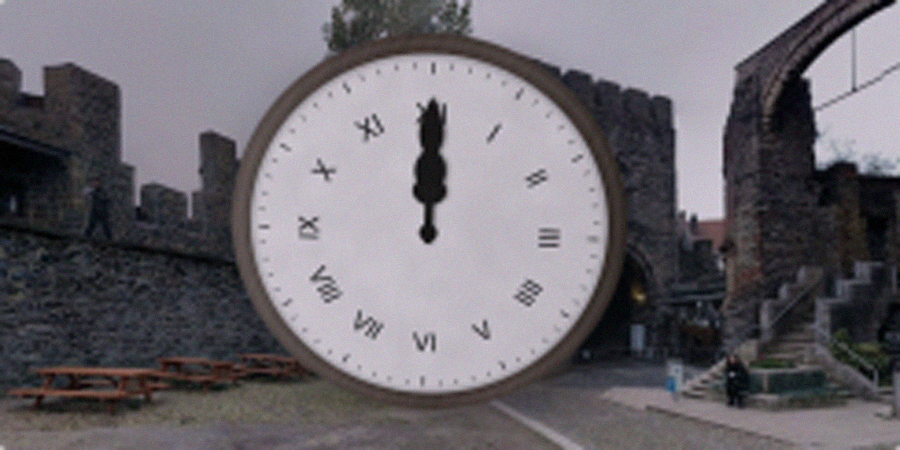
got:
12:00
